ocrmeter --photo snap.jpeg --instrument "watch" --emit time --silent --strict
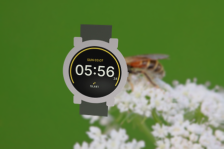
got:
5:56
